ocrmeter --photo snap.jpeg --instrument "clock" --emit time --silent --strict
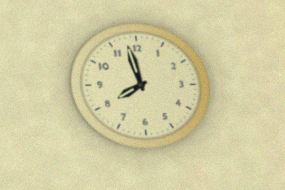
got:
7:58
